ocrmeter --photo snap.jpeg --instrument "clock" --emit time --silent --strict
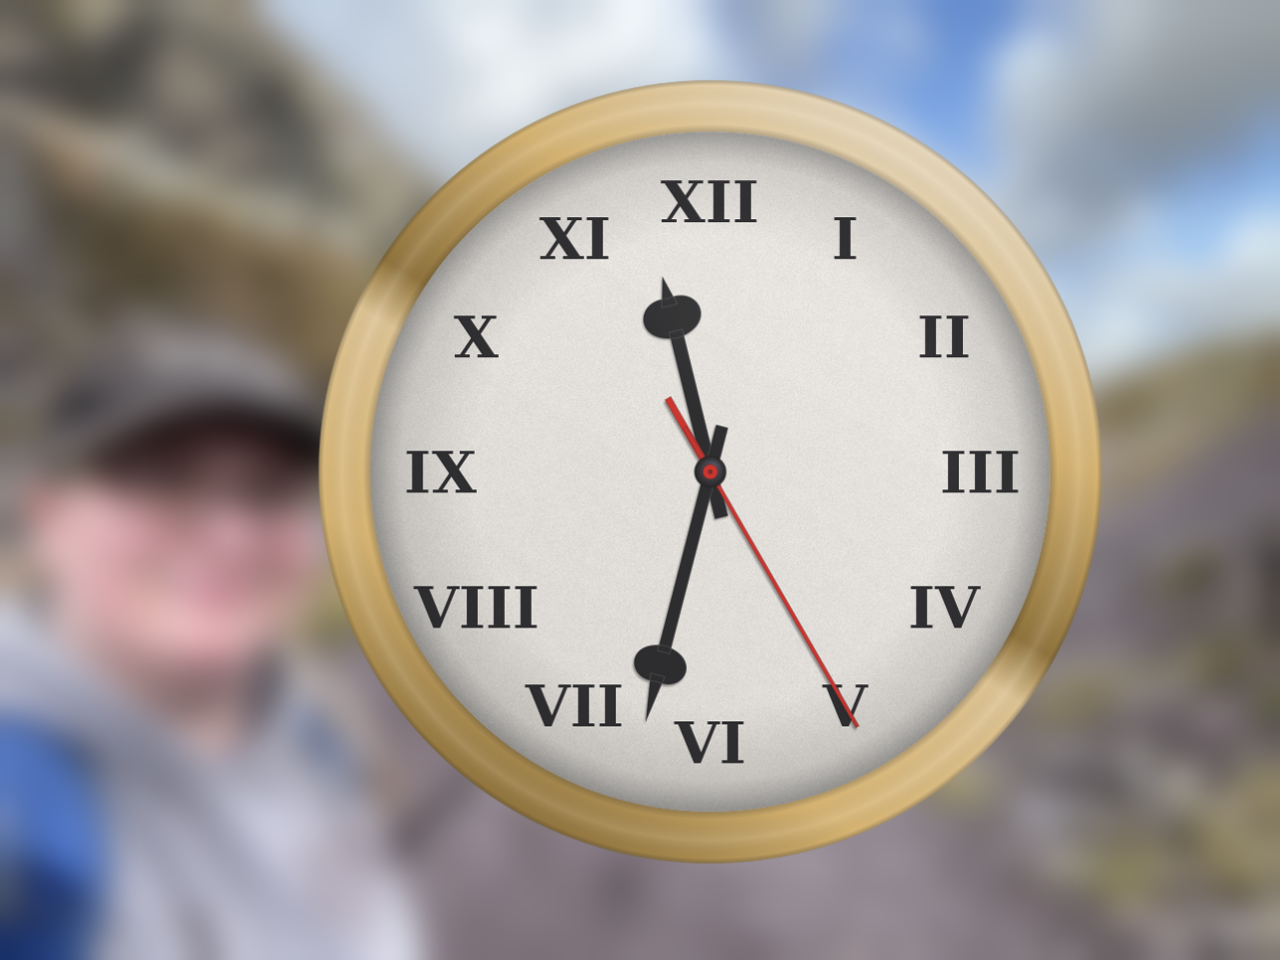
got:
11:32:25
